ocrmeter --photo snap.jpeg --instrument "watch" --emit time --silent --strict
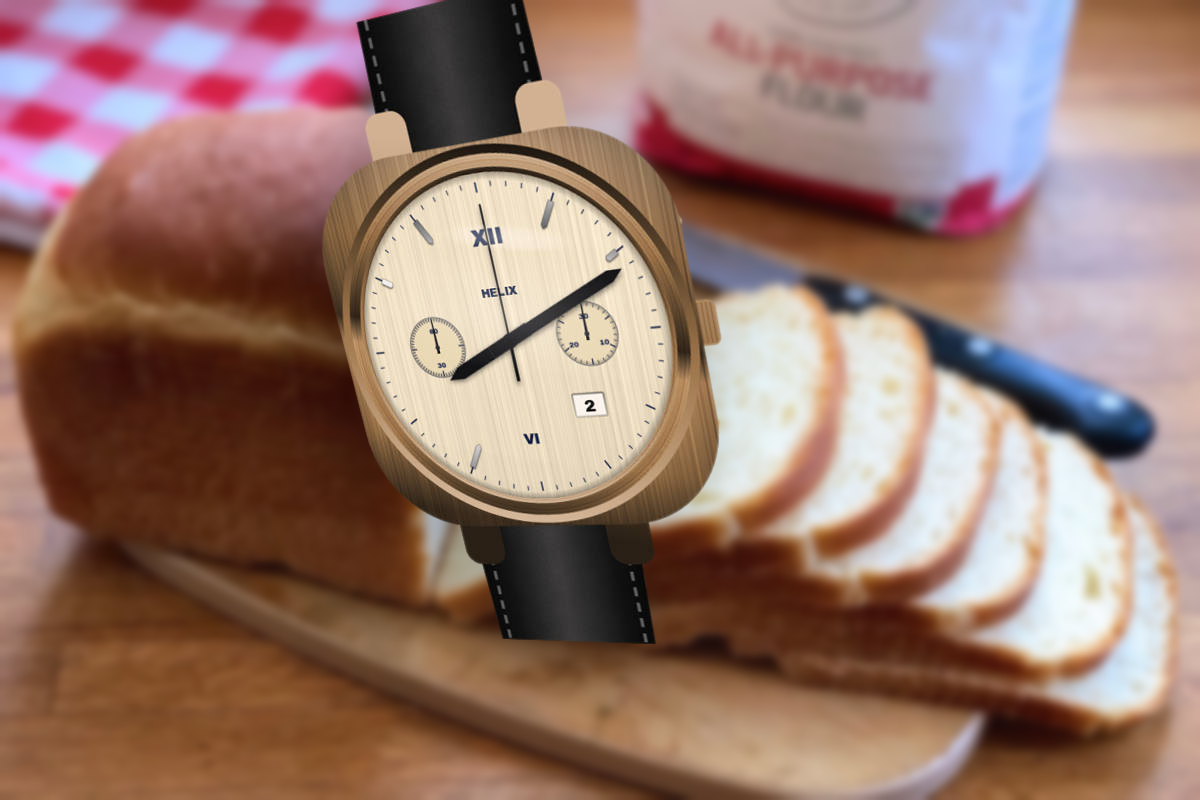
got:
8:11
